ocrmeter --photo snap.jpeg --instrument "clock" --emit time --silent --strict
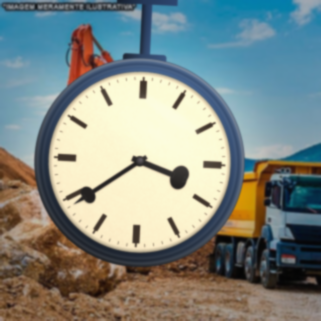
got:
3:39
